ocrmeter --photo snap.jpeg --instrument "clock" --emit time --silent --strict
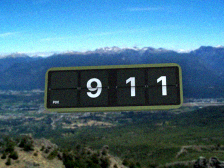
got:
9:11
